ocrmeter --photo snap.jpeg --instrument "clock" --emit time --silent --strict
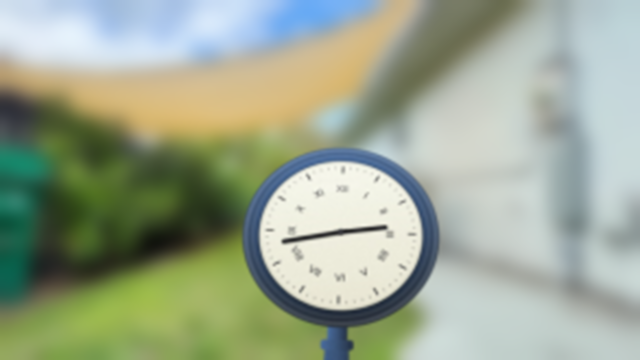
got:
2:43
